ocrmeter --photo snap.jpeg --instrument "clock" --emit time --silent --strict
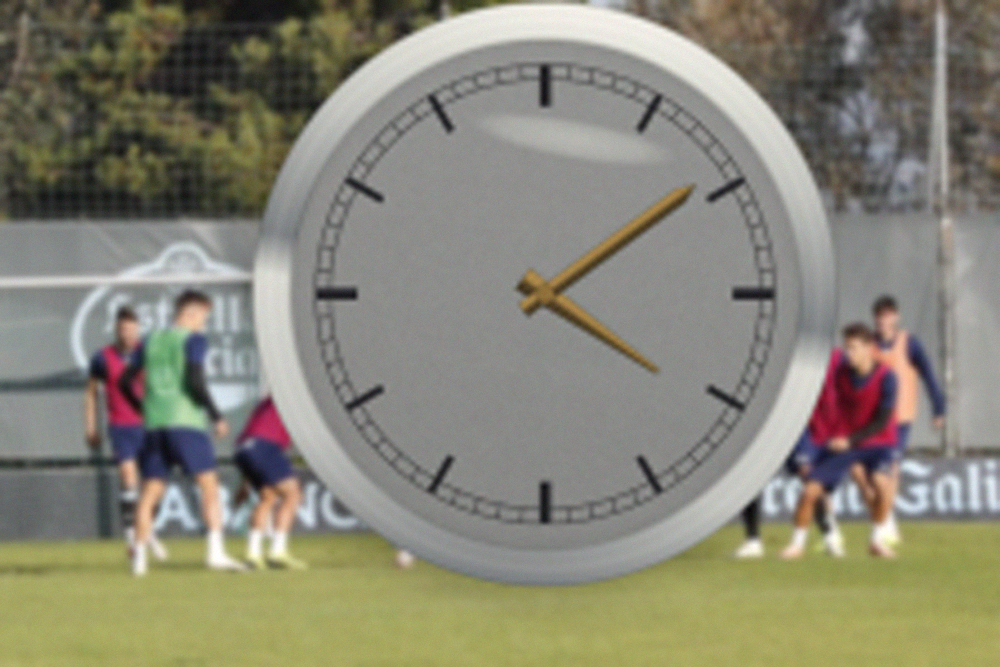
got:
4:09
